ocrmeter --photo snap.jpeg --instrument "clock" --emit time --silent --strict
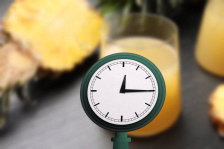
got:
12:15
